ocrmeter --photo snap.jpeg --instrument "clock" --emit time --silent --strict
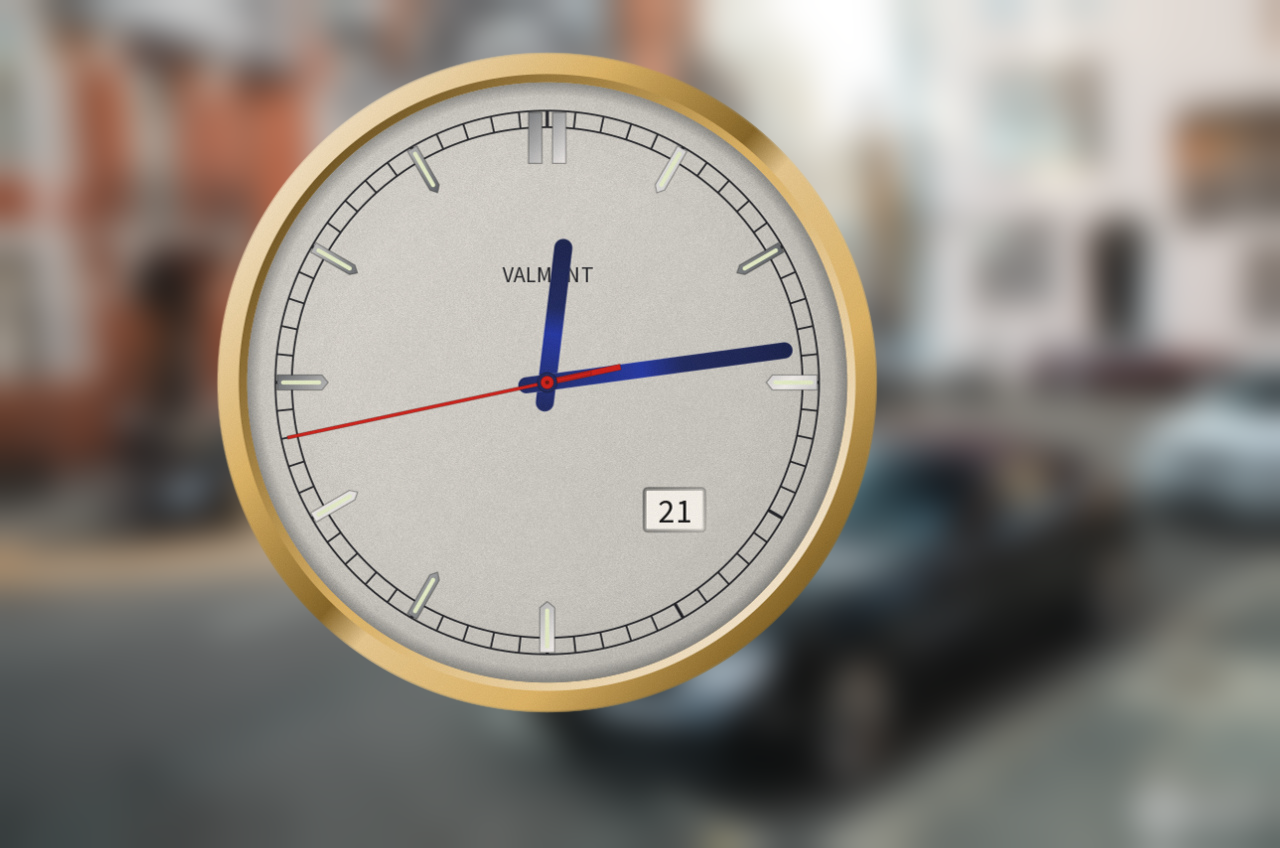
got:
12:13:43
